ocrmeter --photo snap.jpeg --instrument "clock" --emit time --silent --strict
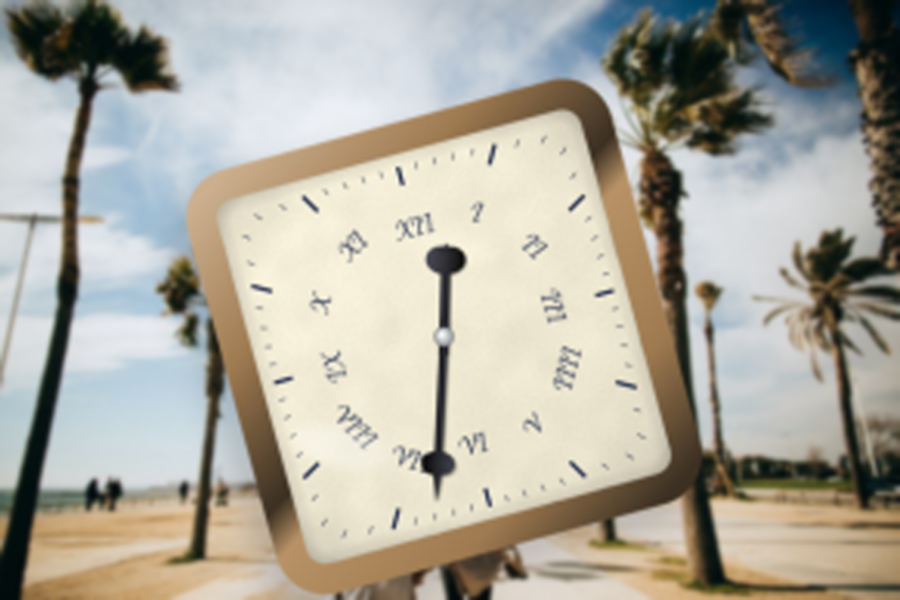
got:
12:33
